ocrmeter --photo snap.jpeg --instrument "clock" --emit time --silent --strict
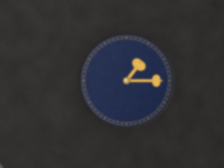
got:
1:15
